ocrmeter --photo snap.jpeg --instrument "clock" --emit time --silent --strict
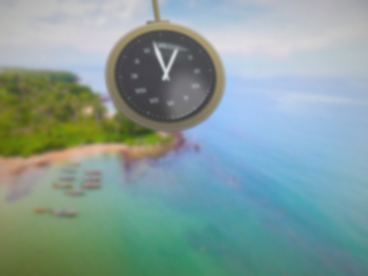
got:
12:58
